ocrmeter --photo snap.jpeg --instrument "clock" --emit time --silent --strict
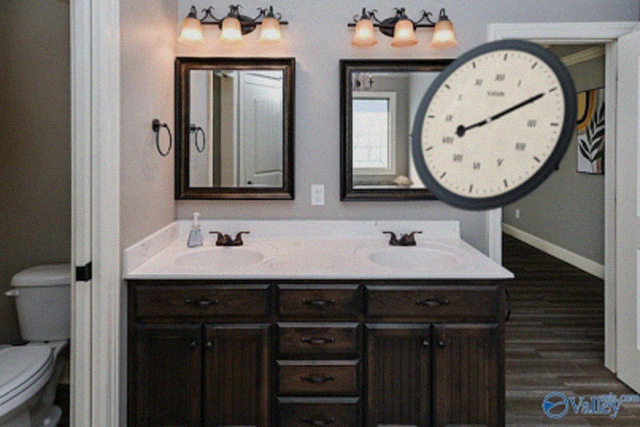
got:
8:10
